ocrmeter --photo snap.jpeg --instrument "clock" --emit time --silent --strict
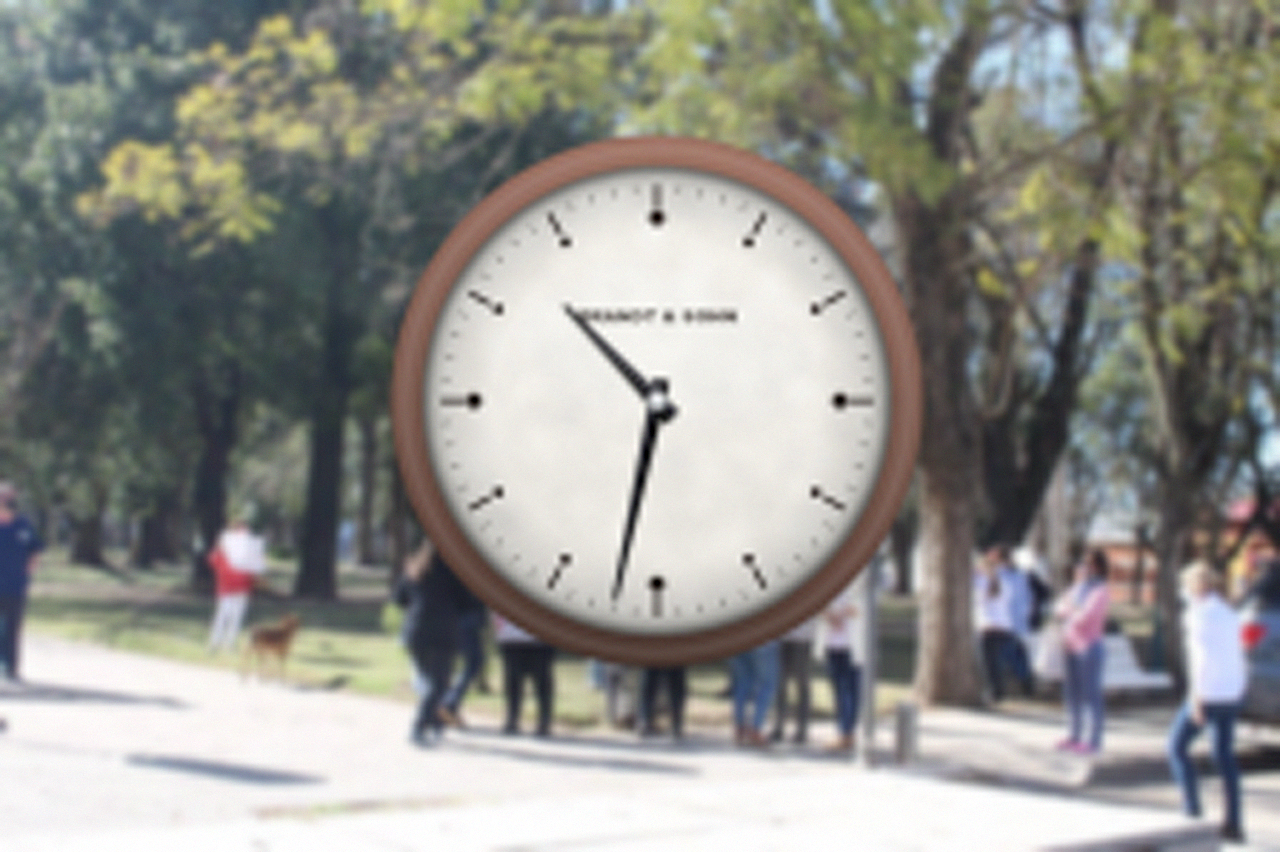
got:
10:32
